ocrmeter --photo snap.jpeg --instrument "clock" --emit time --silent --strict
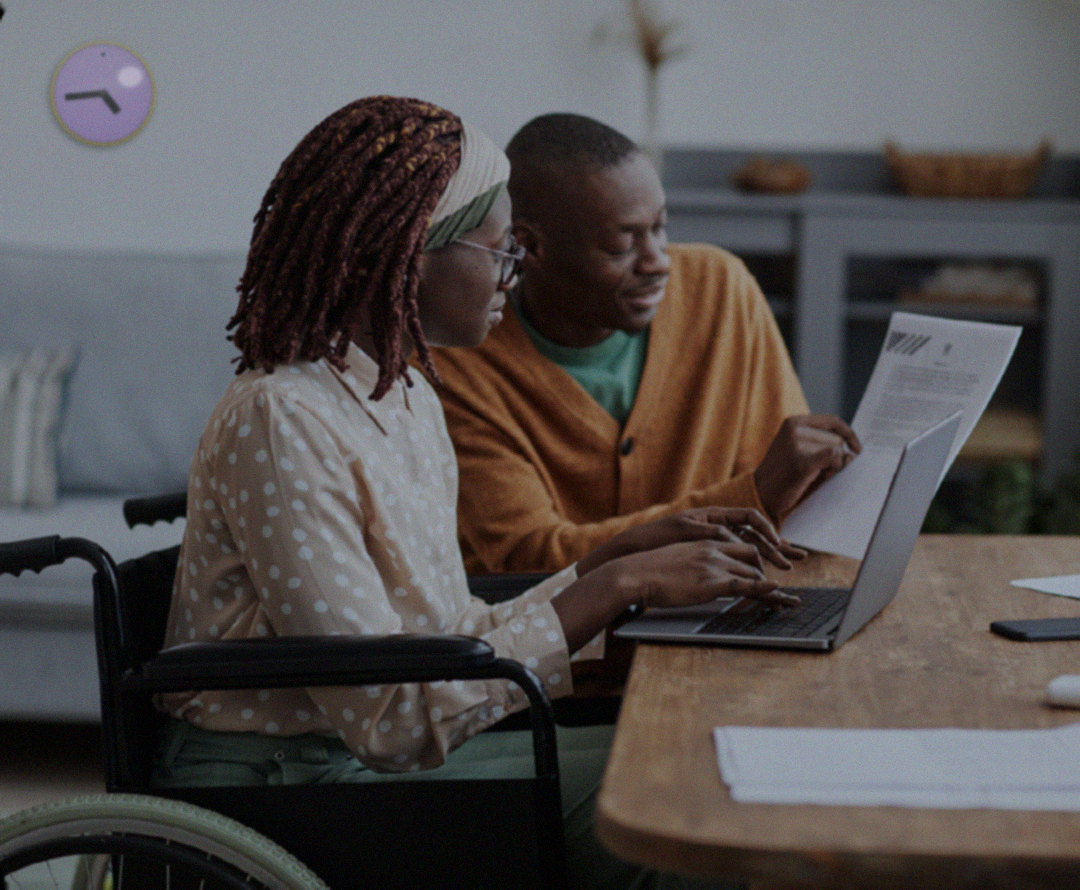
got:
4:44
